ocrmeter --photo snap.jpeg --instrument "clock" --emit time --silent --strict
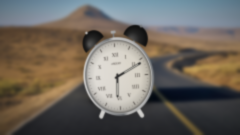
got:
6:11
